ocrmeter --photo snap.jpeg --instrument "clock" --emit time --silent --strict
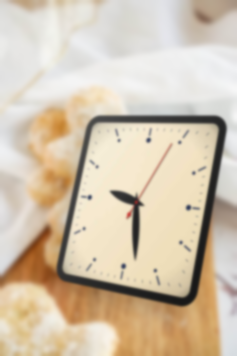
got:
9:28:04
